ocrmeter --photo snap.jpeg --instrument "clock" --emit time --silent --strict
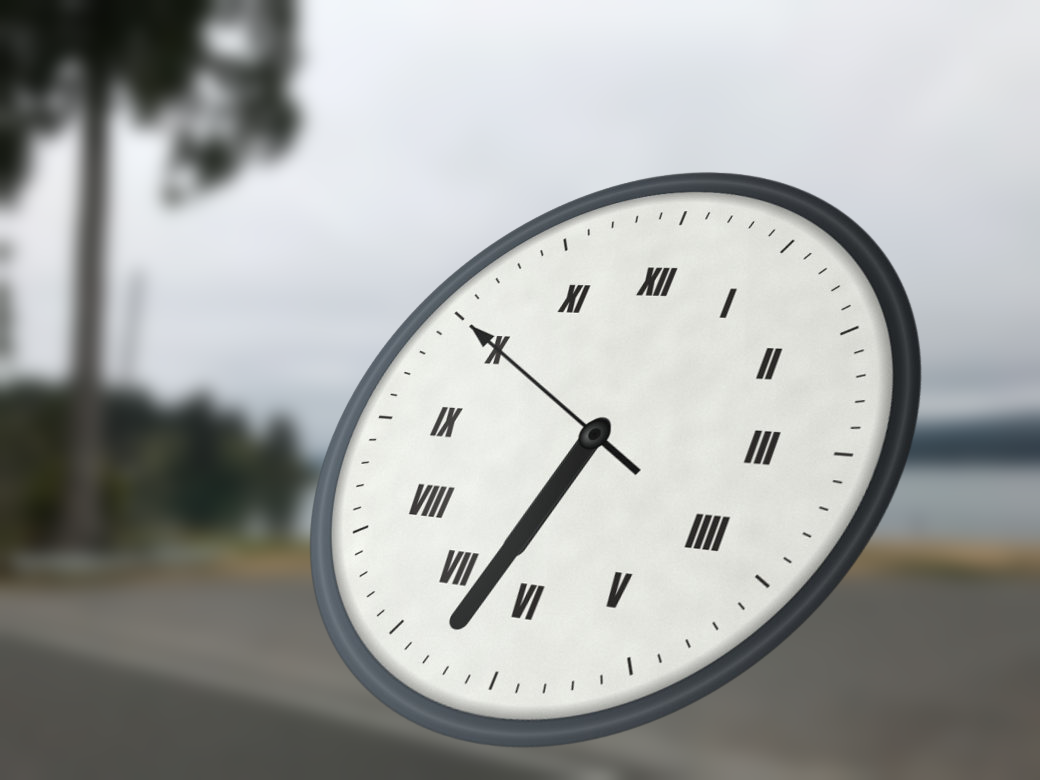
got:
6:32:50
